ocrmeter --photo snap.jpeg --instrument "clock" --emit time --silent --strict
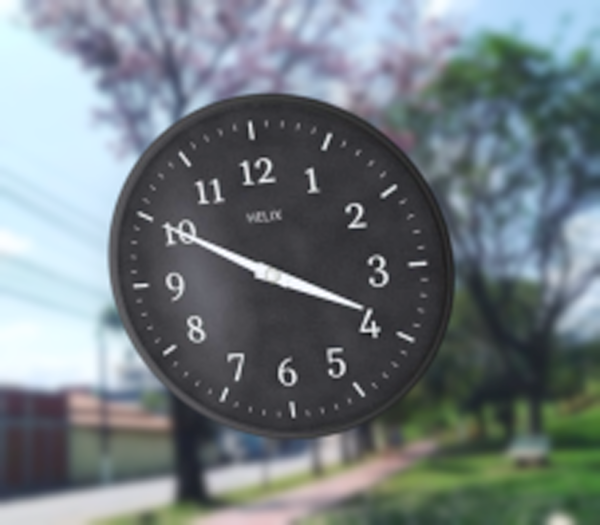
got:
3:50
